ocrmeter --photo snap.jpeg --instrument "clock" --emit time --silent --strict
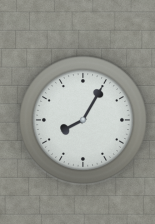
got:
8:05
